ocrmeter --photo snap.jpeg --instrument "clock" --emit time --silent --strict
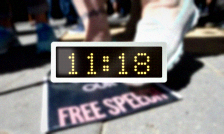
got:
11:18
